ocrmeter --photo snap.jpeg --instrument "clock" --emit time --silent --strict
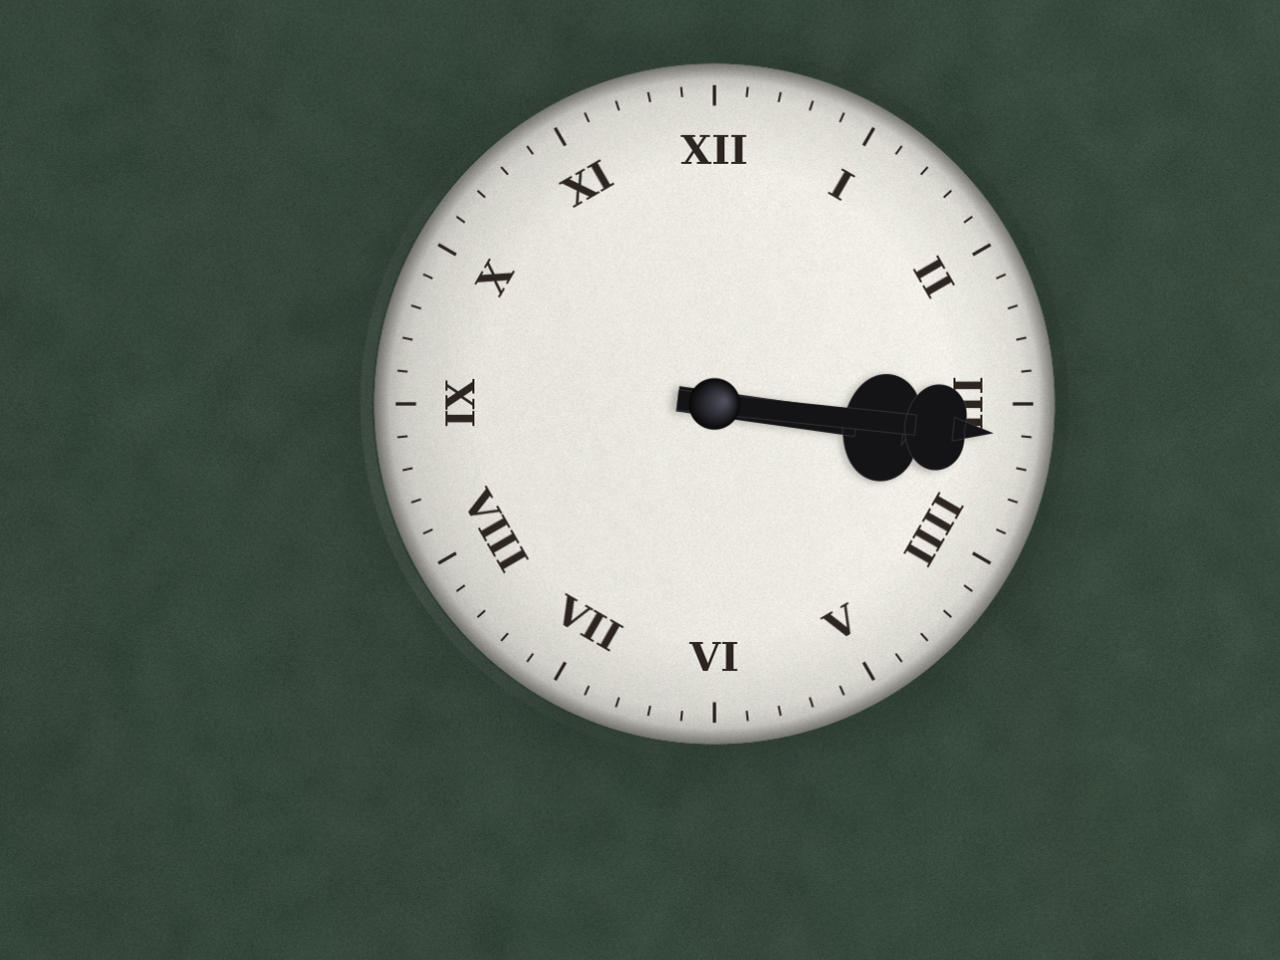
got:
3:16
